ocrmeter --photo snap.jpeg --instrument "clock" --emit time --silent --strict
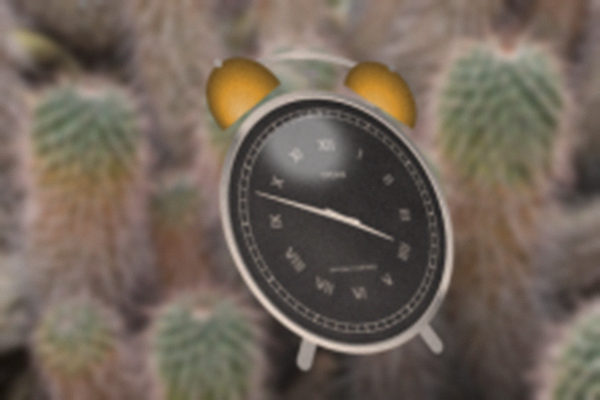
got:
3:48
